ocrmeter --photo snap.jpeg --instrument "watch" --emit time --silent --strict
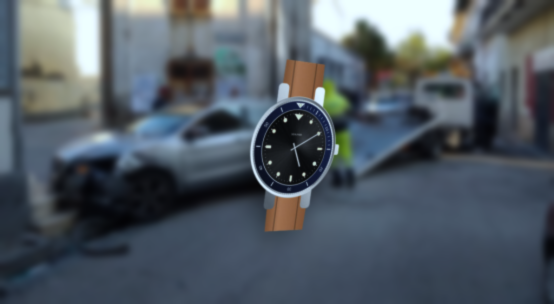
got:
5:10
